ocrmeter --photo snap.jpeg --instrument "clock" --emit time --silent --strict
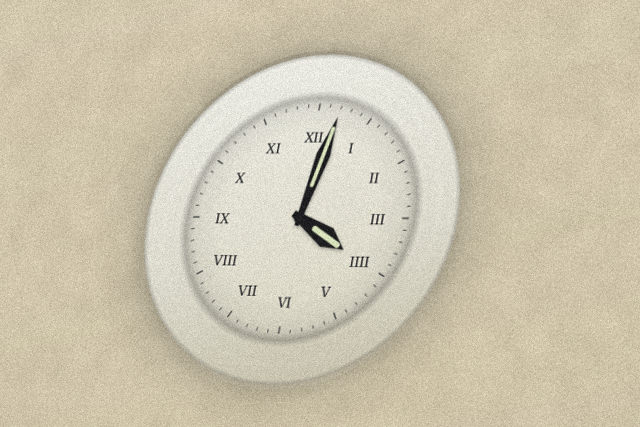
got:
4:02
